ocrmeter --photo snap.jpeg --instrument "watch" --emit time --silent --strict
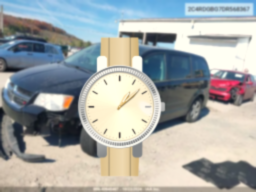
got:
1:08
